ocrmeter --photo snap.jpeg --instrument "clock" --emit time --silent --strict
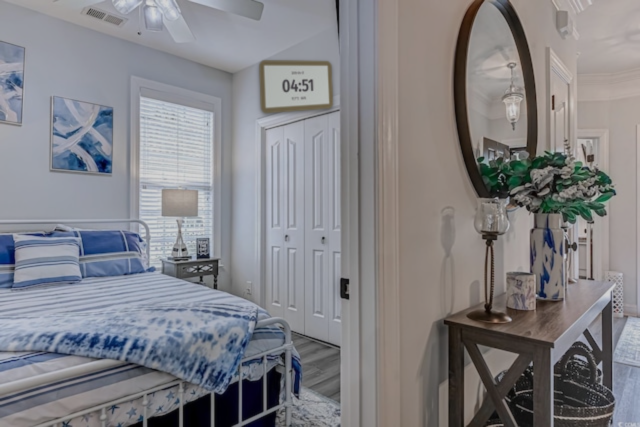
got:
4:51
